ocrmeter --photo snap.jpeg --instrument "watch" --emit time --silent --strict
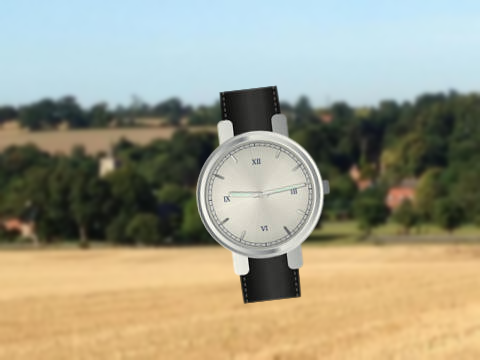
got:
9:14
